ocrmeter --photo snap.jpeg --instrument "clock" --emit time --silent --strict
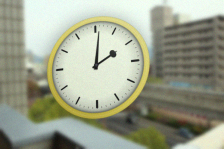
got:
2:01
